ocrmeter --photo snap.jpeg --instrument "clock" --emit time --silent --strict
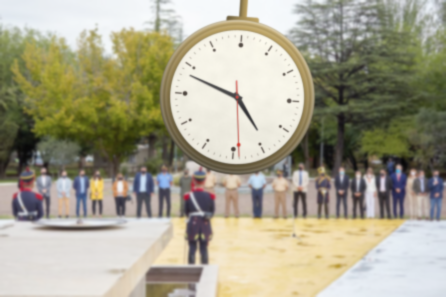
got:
4:48:29
